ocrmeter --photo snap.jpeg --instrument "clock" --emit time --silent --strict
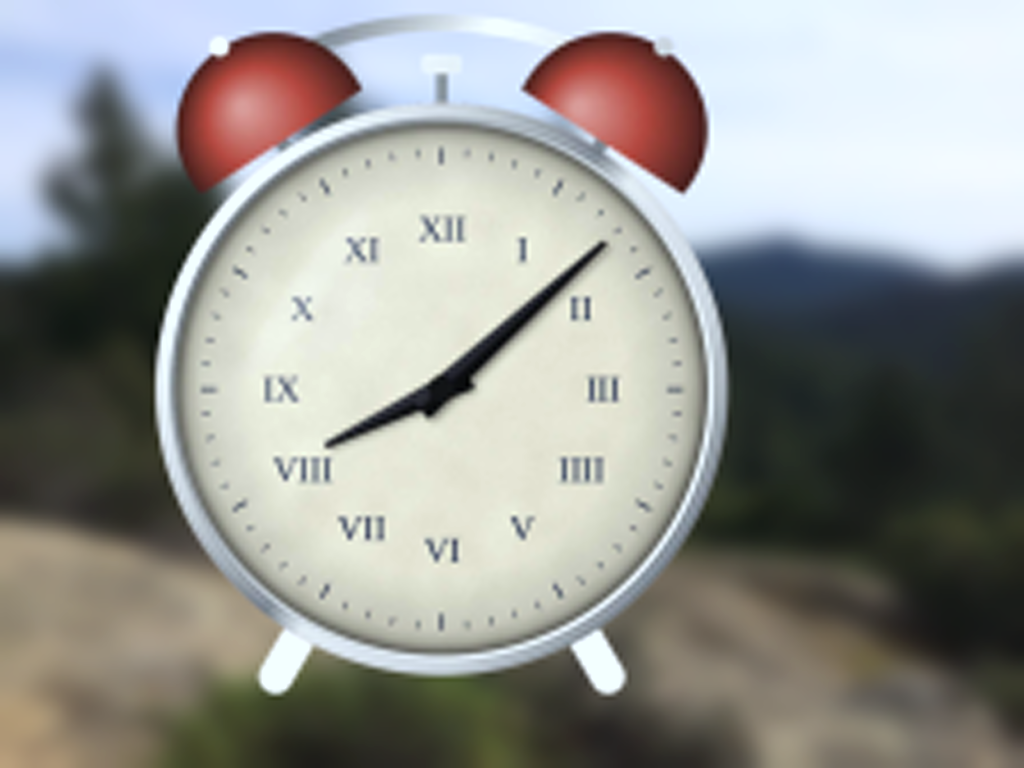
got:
8:08
